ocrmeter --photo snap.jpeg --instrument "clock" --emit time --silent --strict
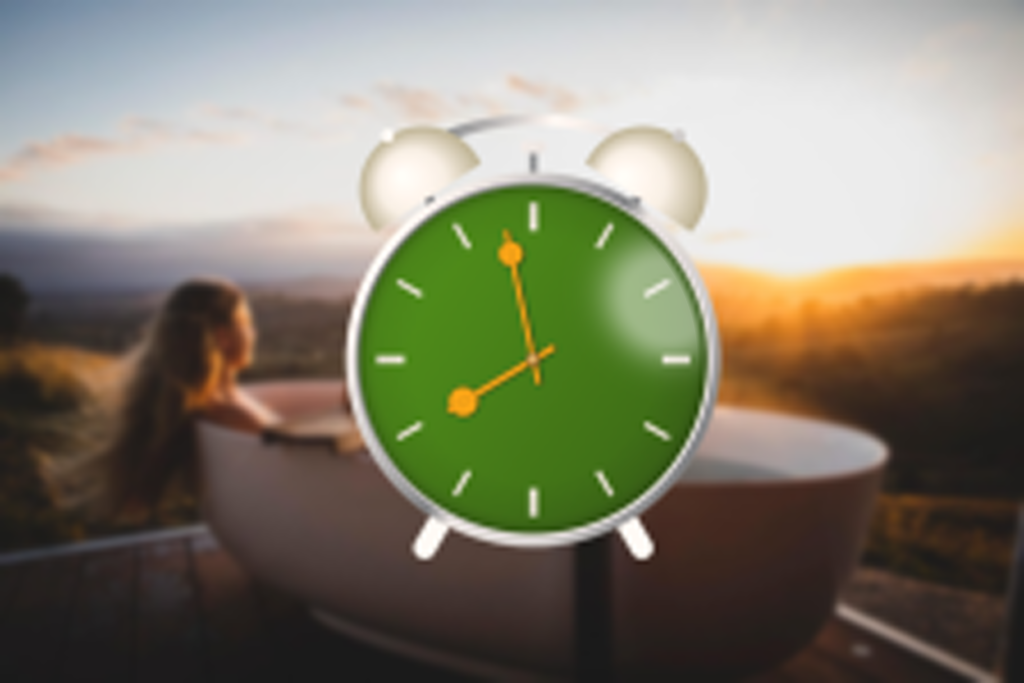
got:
7:58
